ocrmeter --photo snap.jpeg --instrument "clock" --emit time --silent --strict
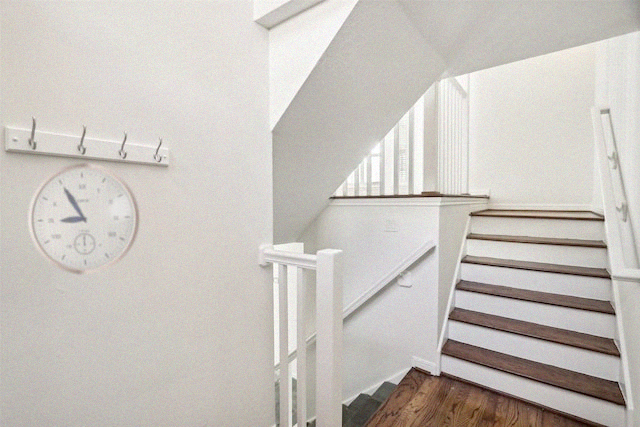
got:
8:55
